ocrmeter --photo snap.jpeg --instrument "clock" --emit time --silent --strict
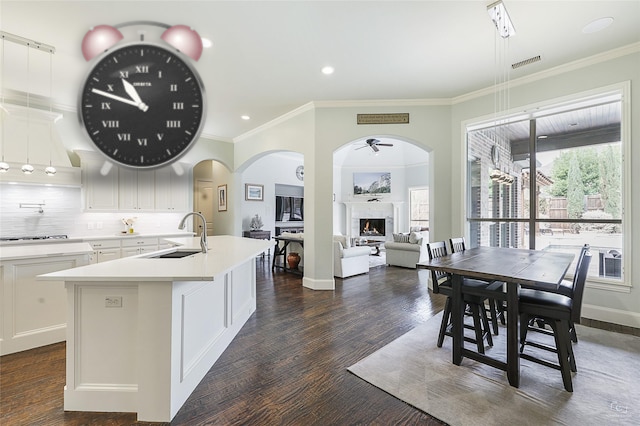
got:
10:48
